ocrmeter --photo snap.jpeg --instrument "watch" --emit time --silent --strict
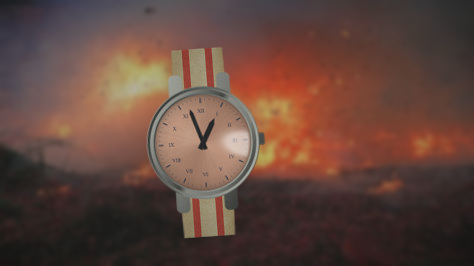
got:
12:57
